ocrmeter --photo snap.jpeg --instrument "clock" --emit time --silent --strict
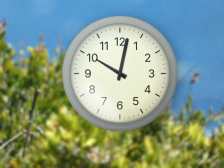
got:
10:02
